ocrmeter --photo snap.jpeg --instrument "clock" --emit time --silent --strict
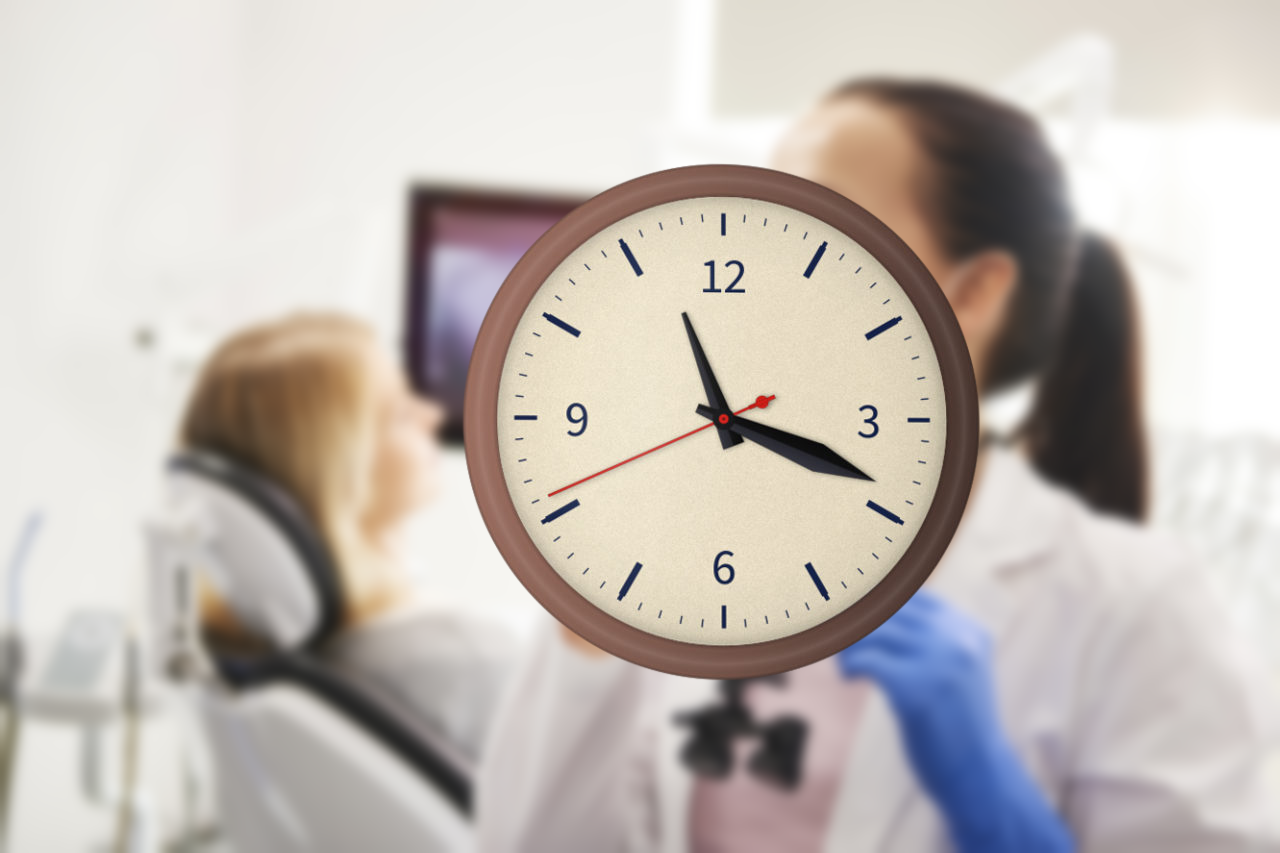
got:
11:18:41
